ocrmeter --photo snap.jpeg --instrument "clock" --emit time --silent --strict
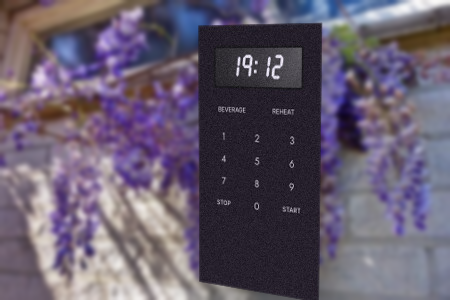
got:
19:12
